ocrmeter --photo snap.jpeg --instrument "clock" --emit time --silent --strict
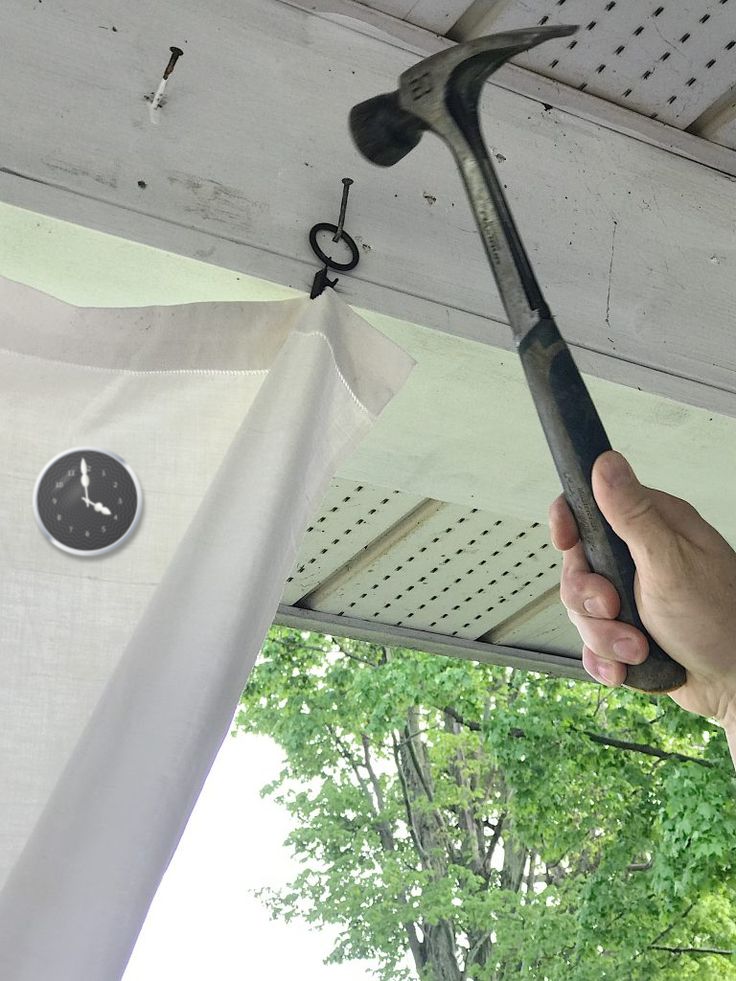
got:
3:59
